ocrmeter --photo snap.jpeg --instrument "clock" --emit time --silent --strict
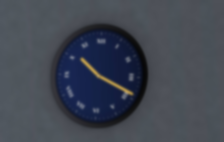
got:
10:19
